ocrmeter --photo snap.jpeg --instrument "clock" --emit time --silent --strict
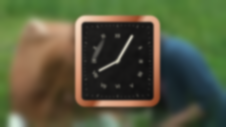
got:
8:05
